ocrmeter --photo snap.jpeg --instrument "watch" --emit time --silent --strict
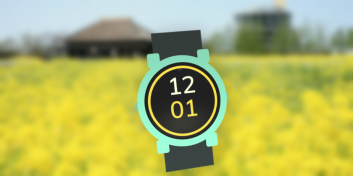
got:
12:01
